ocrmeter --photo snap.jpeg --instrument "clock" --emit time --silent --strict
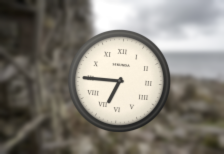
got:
6:45
